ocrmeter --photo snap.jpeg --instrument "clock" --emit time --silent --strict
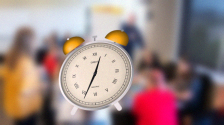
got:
12:34
